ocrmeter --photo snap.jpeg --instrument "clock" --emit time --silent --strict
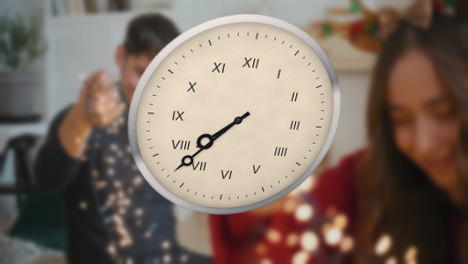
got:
7:37
